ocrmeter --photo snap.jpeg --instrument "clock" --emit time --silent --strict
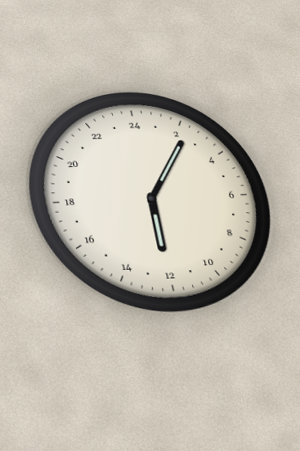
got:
12:06
